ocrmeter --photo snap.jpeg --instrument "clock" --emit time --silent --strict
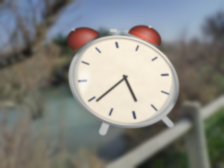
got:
5:39
